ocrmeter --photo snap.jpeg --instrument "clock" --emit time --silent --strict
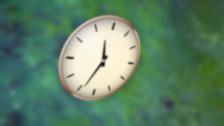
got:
11:34
